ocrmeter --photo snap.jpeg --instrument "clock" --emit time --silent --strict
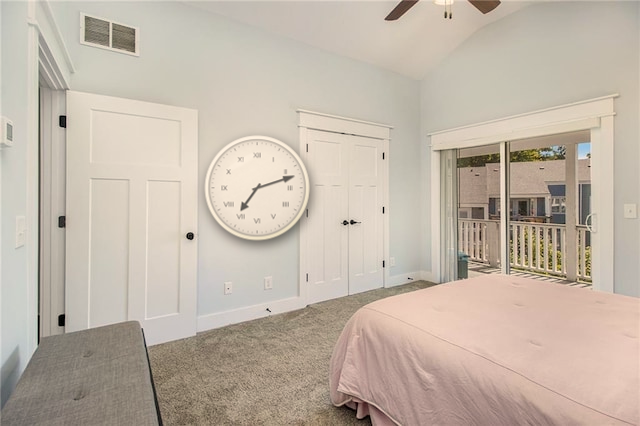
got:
7:12
